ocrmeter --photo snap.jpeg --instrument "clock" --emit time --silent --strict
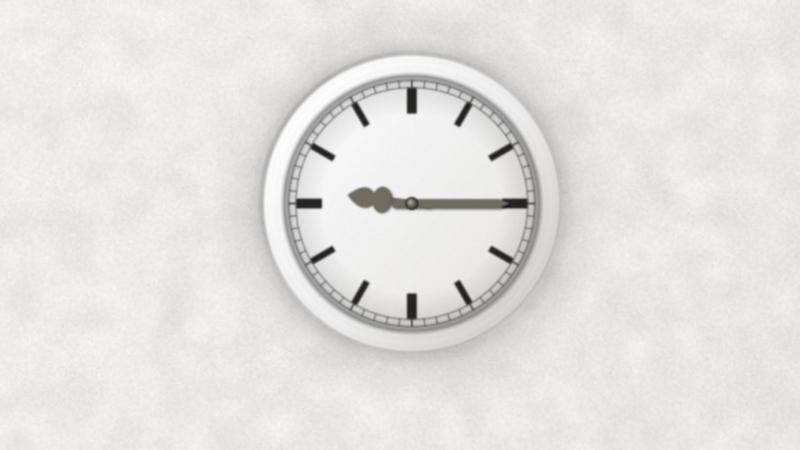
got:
9:15
